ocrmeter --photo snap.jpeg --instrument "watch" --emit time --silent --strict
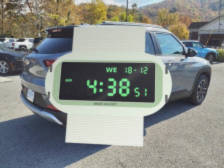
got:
4:38:51
